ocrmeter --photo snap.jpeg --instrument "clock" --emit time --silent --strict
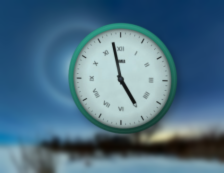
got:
4:58
